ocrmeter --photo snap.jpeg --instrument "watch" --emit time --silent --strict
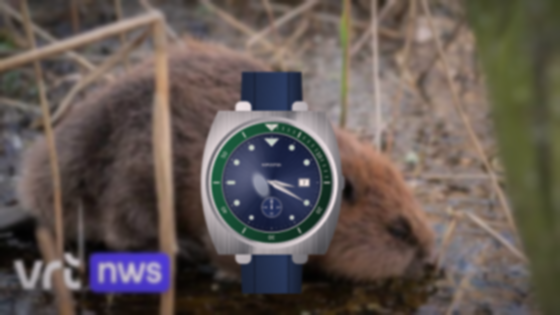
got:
3:20
